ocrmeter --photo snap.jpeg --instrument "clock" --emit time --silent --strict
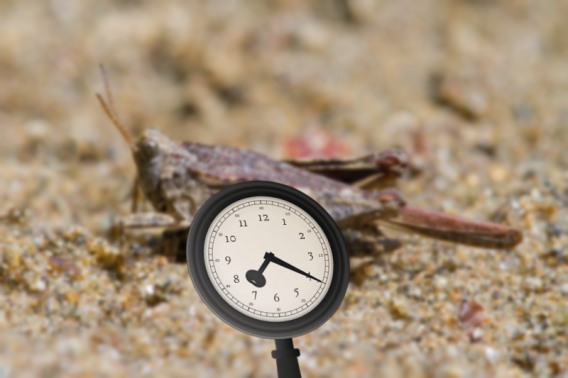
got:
7:20
